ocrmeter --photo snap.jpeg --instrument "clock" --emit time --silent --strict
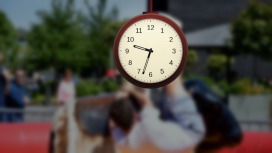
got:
9:33
